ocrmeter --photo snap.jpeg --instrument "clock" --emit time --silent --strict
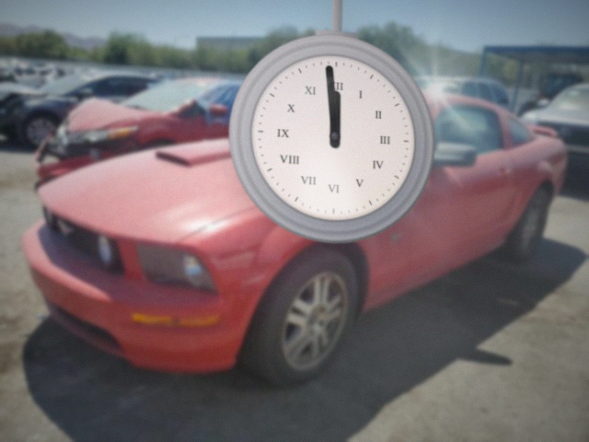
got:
11:59
